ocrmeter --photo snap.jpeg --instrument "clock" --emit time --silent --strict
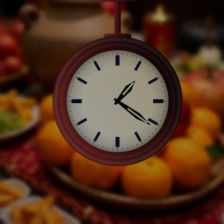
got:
1:21
